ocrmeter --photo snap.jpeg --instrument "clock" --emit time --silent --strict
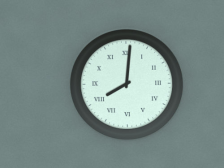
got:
8:01
